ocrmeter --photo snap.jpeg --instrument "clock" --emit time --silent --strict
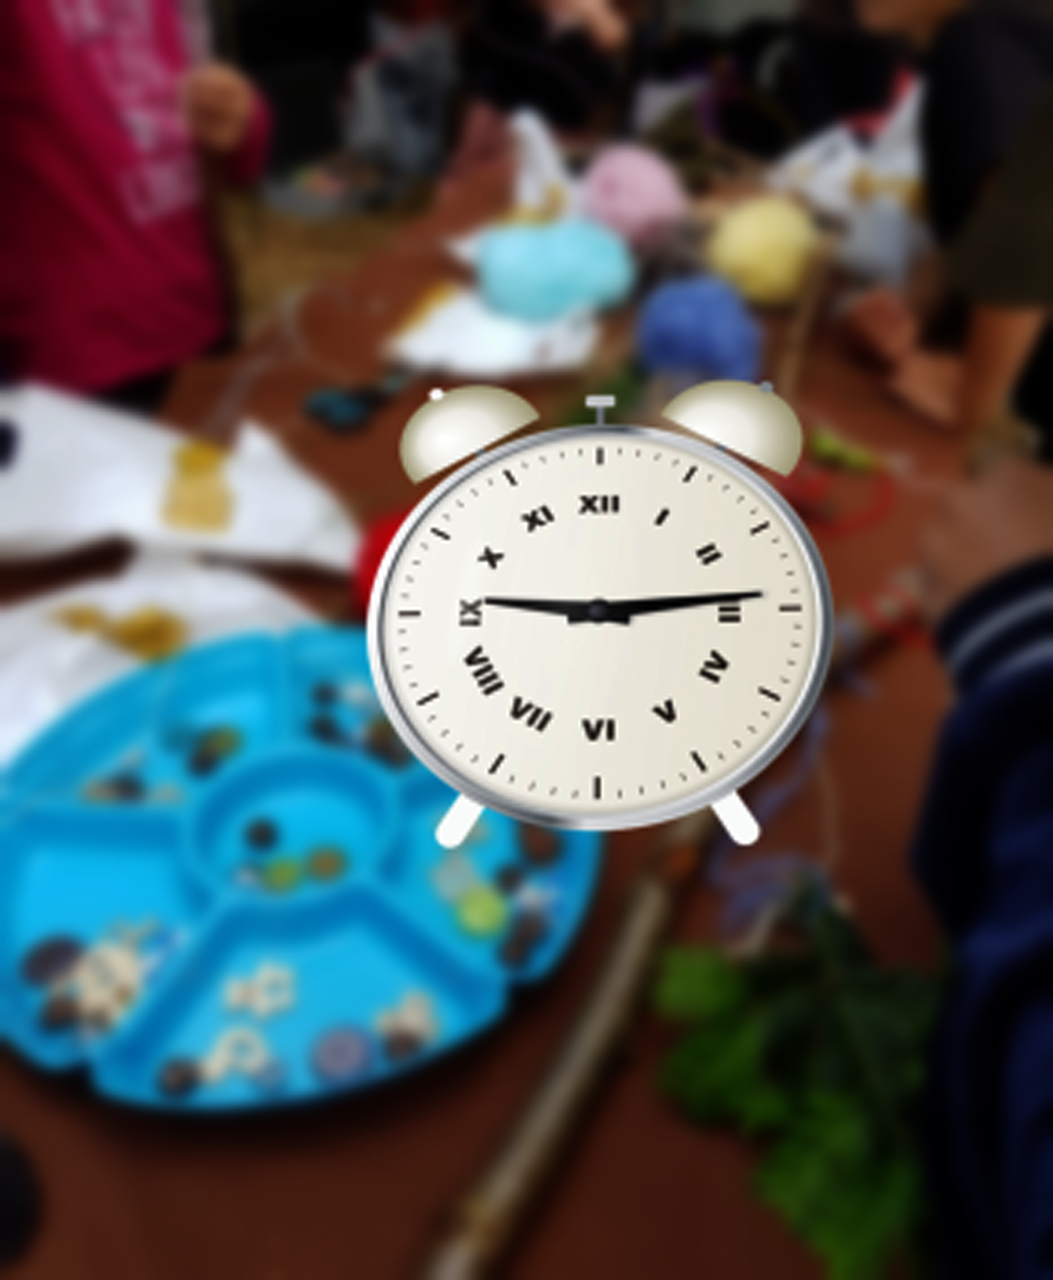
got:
9:14
